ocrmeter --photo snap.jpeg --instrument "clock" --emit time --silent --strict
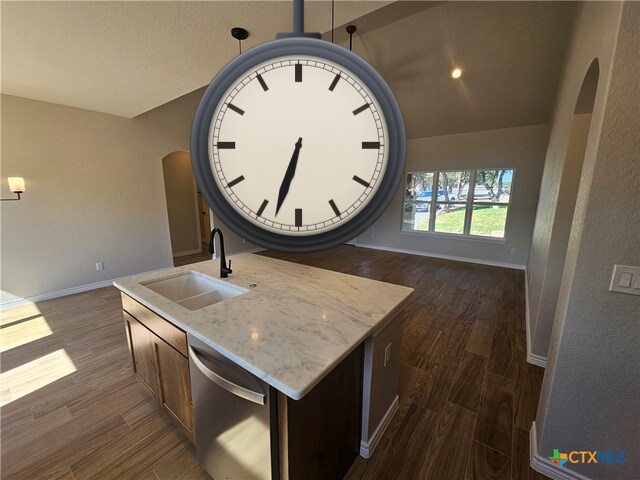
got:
6:33
